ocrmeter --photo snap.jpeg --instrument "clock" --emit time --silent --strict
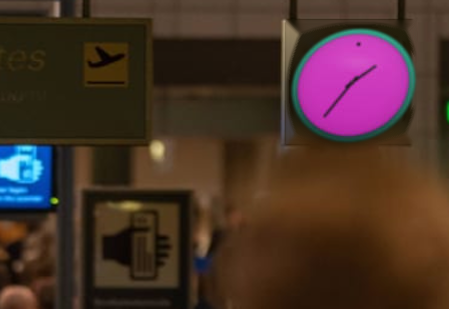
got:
1:35
